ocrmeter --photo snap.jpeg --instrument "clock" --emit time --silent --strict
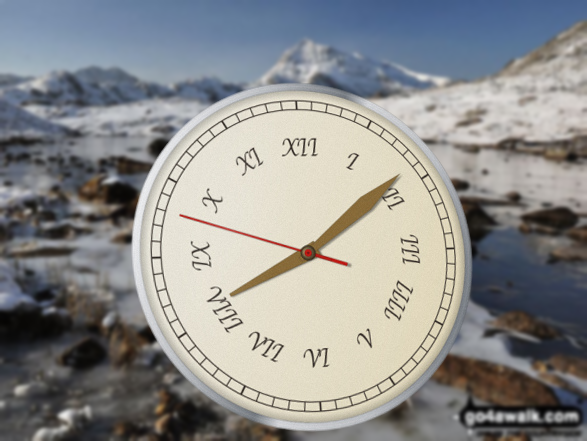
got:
8:08:48
